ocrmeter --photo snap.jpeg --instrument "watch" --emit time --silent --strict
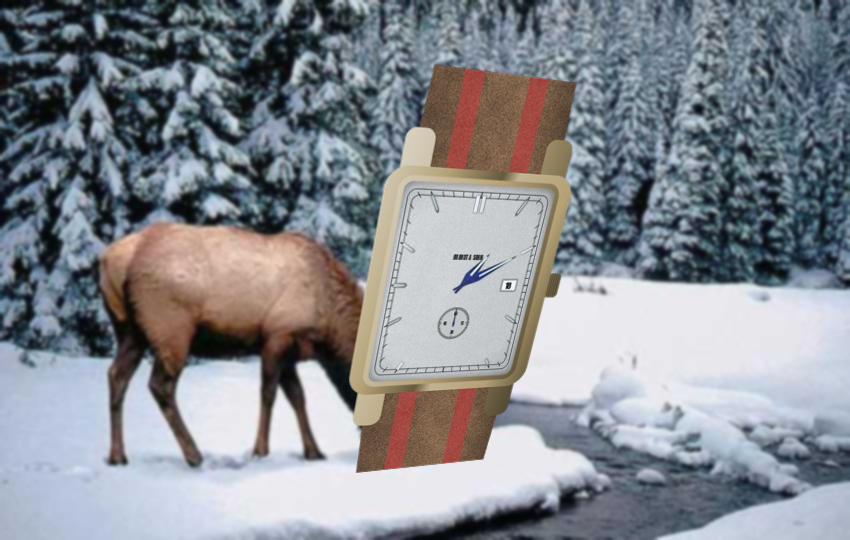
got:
1:10
